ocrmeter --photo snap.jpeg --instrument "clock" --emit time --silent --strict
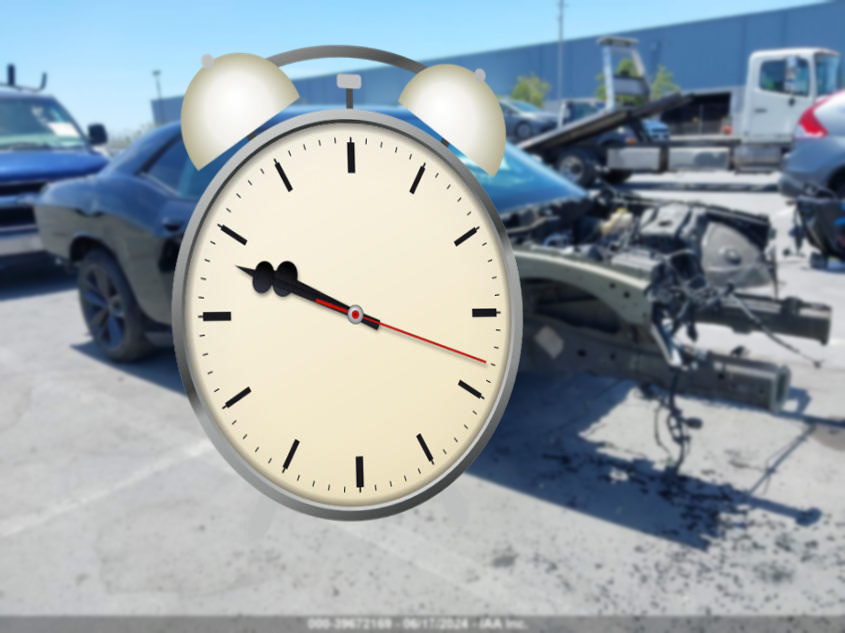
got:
9:48:18
